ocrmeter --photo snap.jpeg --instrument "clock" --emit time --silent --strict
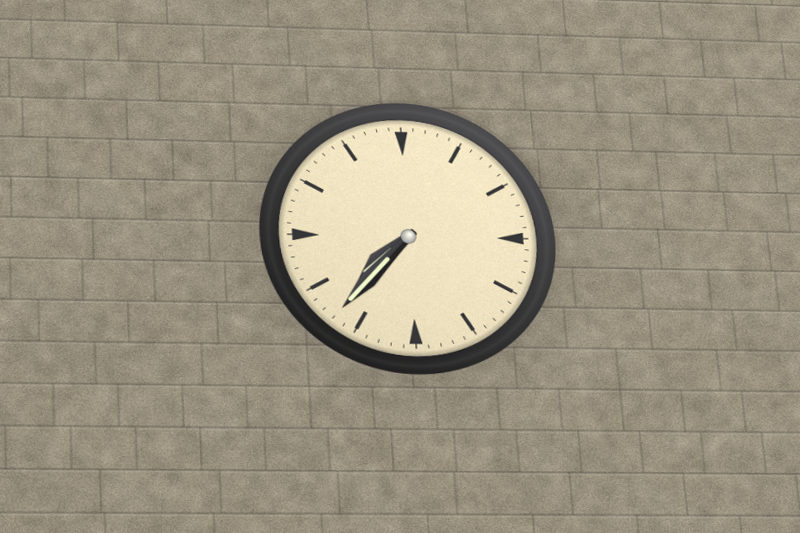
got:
7:37
